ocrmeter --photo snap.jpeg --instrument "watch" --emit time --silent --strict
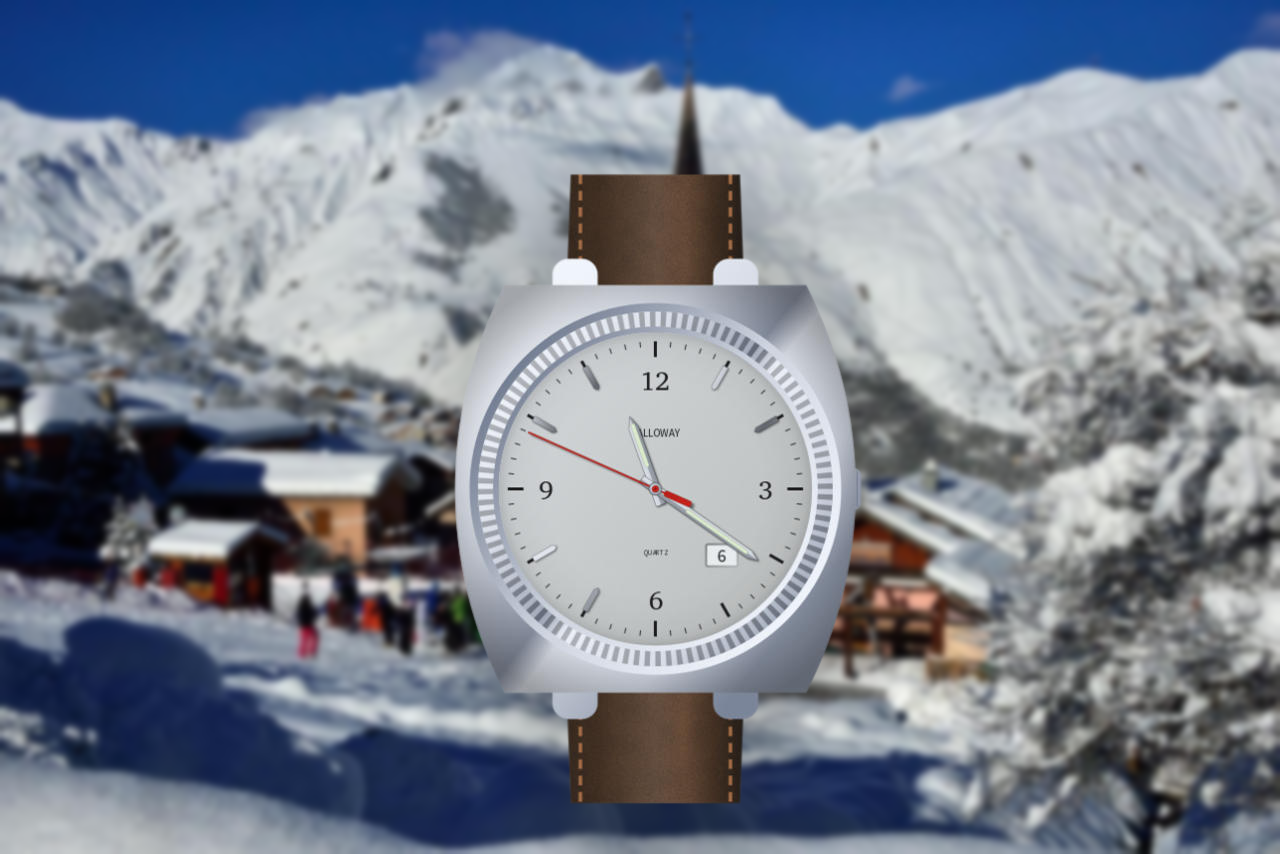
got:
11:20:49
